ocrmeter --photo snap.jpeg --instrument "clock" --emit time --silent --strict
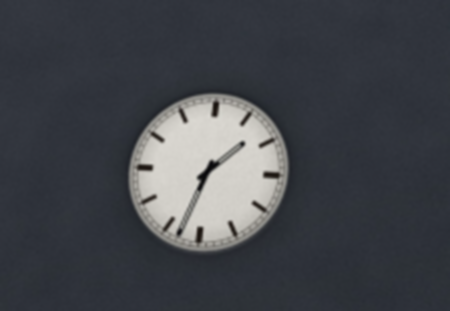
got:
1:33
